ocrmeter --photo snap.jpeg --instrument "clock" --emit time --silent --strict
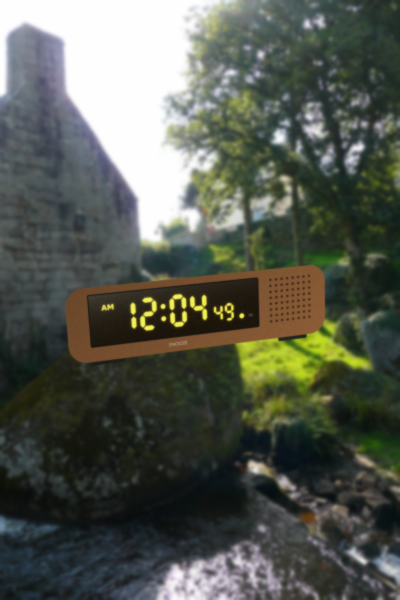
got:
12:04:49
